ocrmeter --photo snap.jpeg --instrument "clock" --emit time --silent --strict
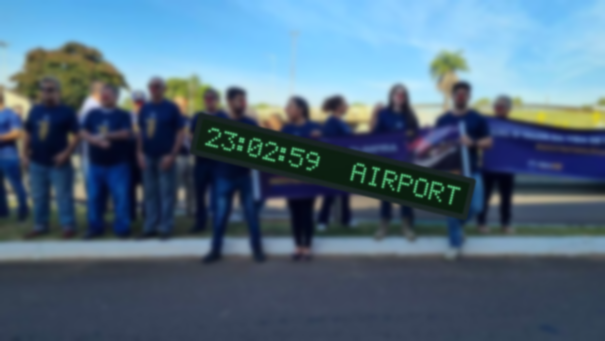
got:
23:02:59
